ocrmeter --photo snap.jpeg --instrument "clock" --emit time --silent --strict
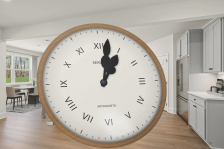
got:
1:02
